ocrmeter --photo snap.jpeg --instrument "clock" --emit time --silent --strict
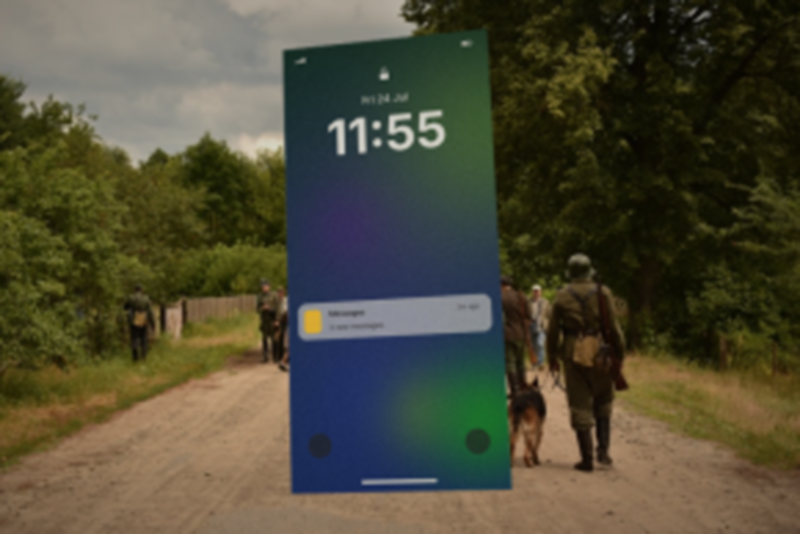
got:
11:55
